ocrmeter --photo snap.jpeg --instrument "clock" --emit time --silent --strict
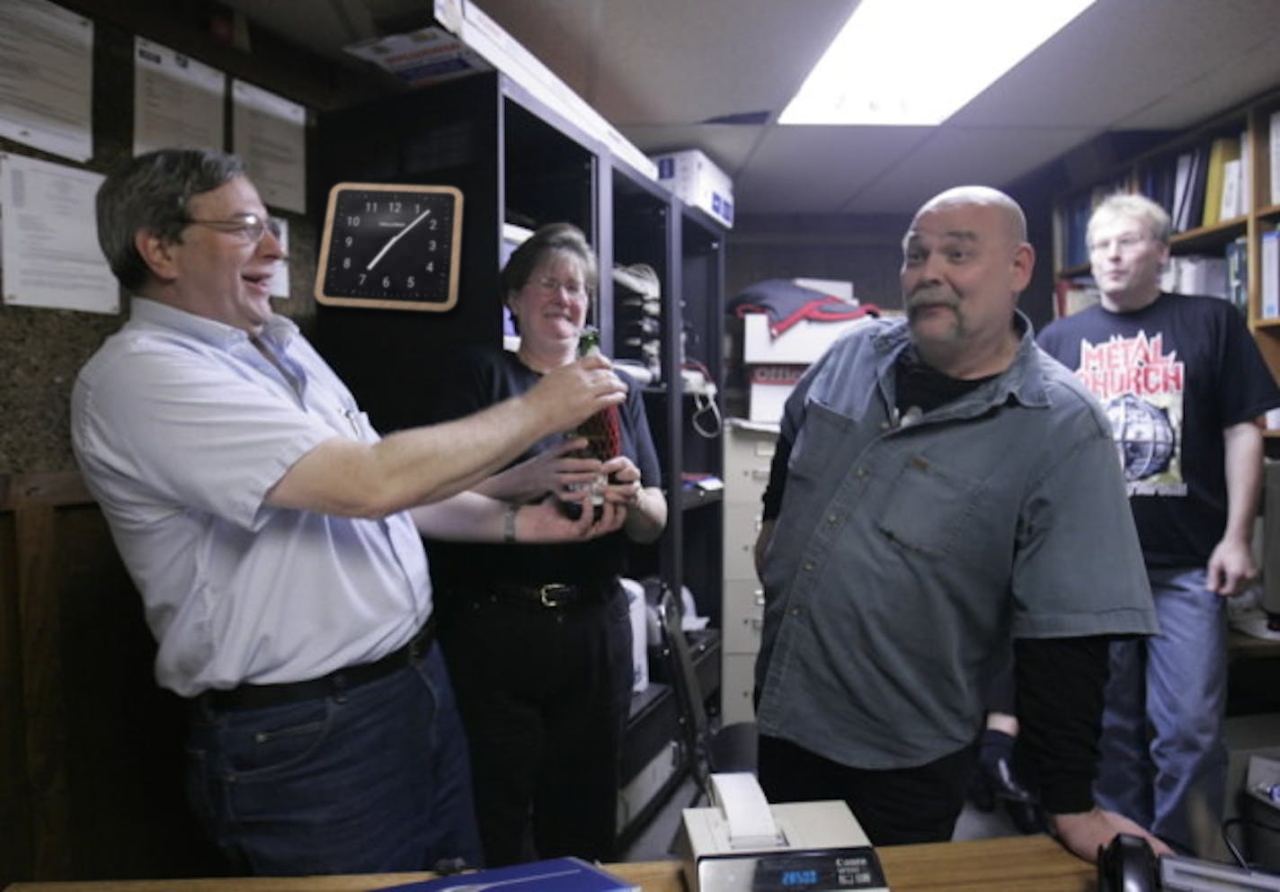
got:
7:07
